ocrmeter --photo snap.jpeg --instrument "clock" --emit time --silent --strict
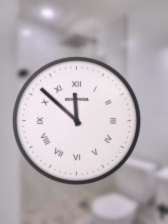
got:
11:52
